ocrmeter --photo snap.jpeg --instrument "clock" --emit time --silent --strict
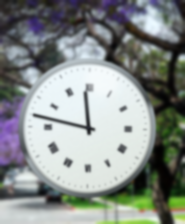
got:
11:47
